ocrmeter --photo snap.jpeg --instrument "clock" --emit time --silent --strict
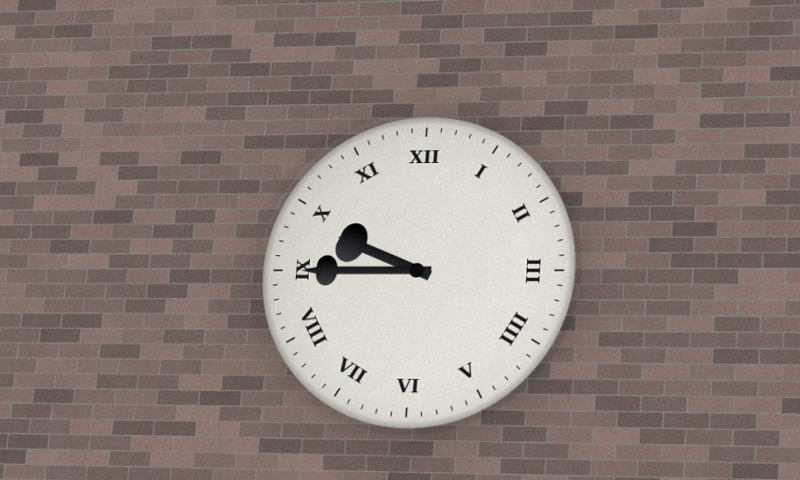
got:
9:45
